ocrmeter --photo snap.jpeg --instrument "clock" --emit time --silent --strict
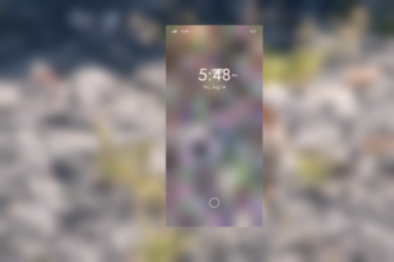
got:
5:48
